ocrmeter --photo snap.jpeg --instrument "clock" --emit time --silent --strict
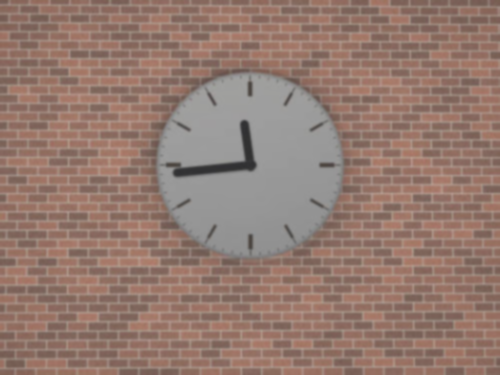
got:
11:44
